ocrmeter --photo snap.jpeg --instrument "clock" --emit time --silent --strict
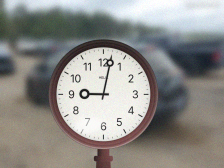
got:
9:02
